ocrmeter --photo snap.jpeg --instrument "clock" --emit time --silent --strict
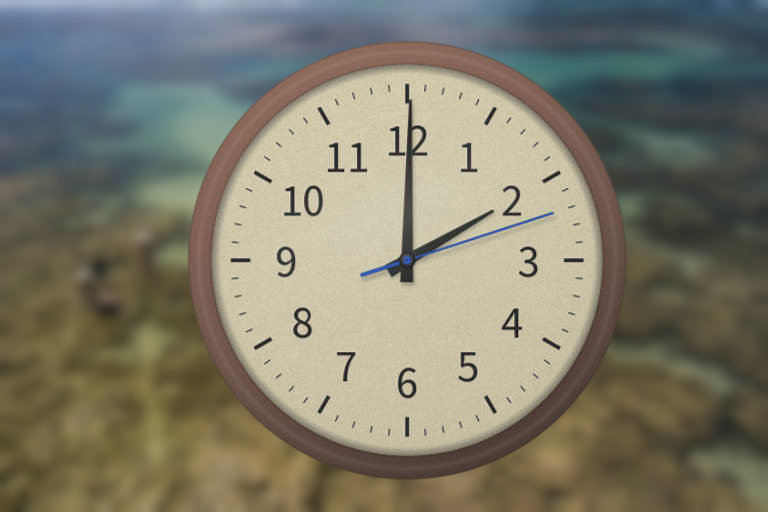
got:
2:00:12
